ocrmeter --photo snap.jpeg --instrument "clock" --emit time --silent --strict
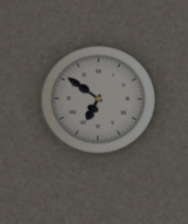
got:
6:51
